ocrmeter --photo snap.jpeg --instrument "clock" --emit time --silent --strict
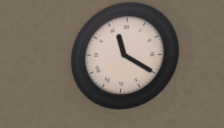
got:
11:20
